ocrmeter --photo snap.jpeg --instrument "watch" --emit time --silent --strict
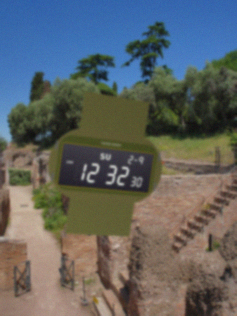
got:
12:32
